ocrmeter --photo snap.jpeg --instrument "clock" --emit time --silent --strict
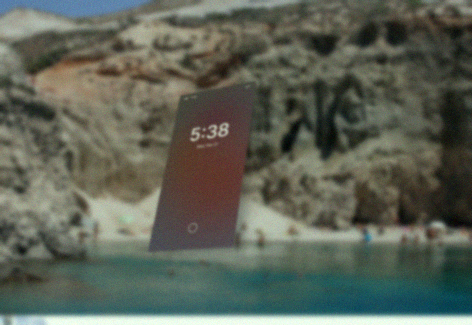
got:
5:38
